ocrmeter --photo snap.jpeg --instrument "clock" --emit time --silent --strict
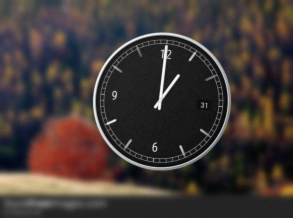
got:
1:00
